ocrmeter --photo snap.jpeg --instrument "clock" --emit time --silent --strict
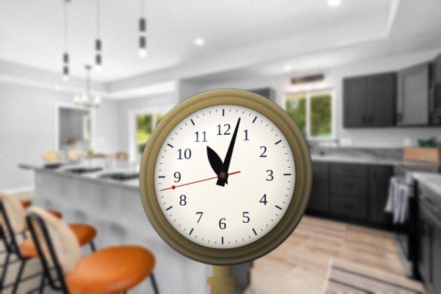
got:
11:02:43
